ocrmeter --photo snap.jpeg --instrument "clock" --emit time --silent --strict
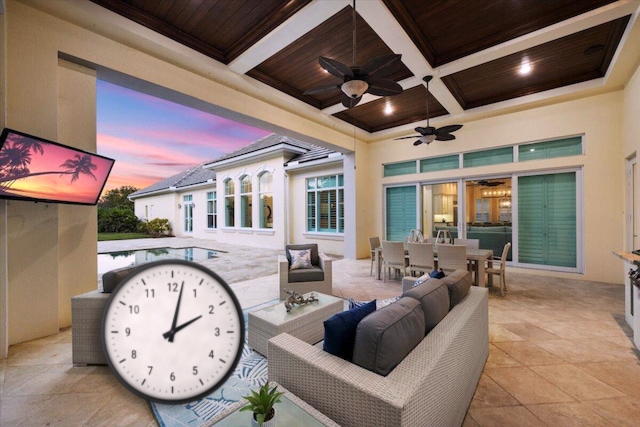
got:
2:02
